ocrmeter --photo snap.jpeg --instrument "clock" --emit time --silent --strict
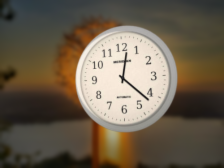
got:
12:22
